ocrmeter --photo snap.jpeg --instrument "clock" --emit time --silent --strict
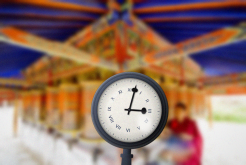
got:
3:02
